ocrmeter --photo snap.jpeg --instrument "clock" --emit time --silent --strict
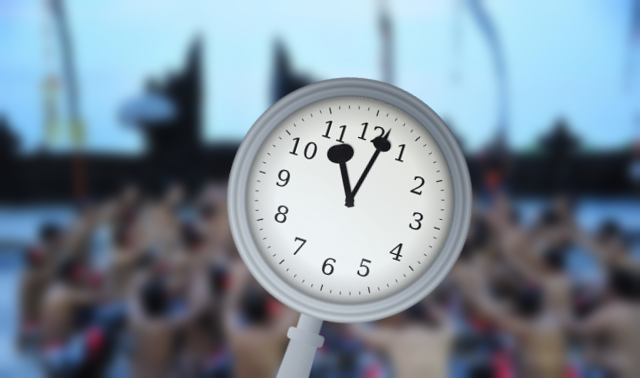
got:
11:02
